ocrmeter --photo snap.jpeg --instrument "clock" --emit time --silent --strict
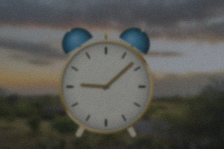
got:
9:08
